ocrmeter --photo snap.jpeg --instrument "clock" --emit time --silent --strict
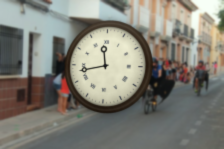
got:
11:43
